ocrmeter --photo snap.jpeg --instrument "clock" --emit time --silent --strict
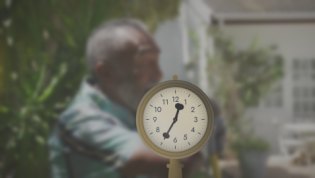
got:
12:35
